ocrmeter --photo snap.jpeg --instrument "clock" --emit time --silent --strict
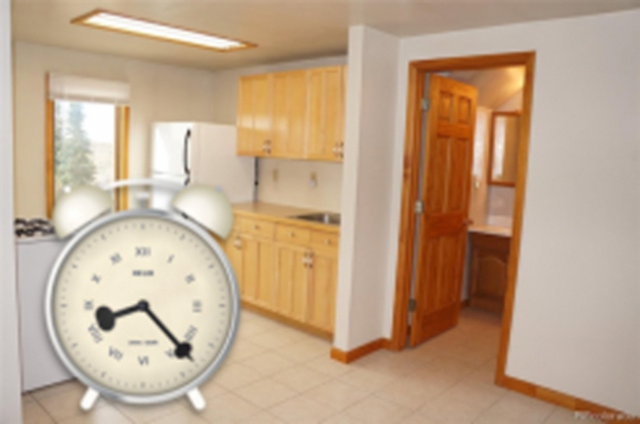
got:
8:23
